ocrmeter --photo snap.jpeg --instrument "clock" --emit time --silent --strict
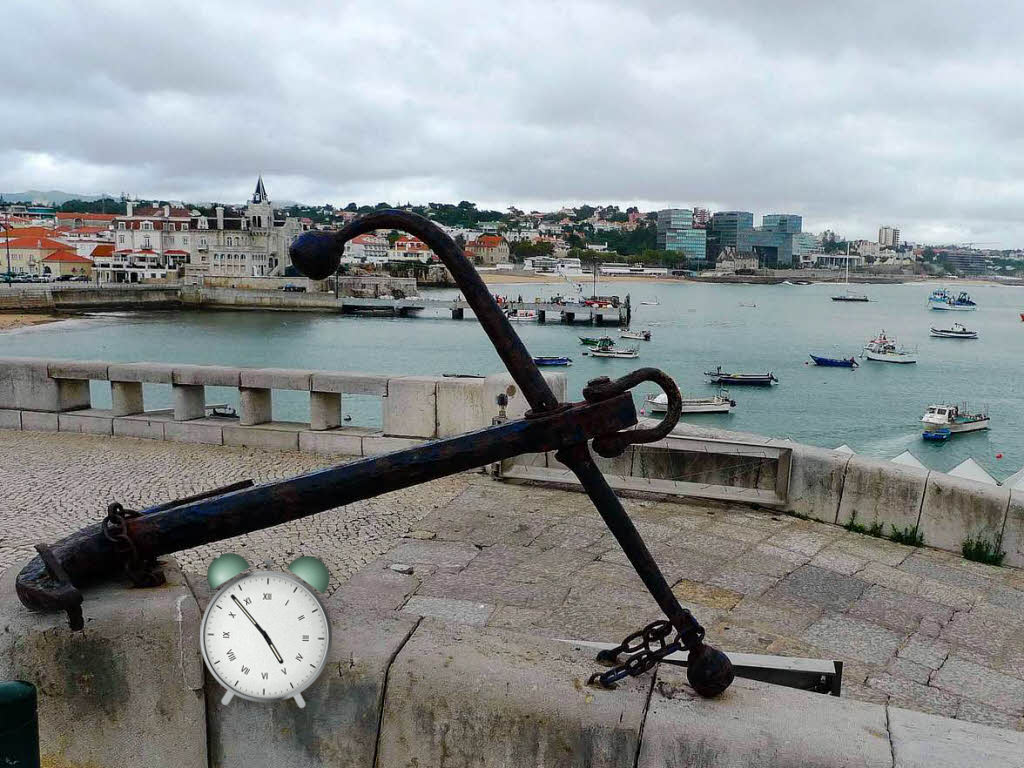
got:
4:53
